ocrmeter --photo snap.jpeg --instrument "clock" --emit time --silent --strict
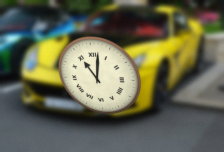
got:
11:02
